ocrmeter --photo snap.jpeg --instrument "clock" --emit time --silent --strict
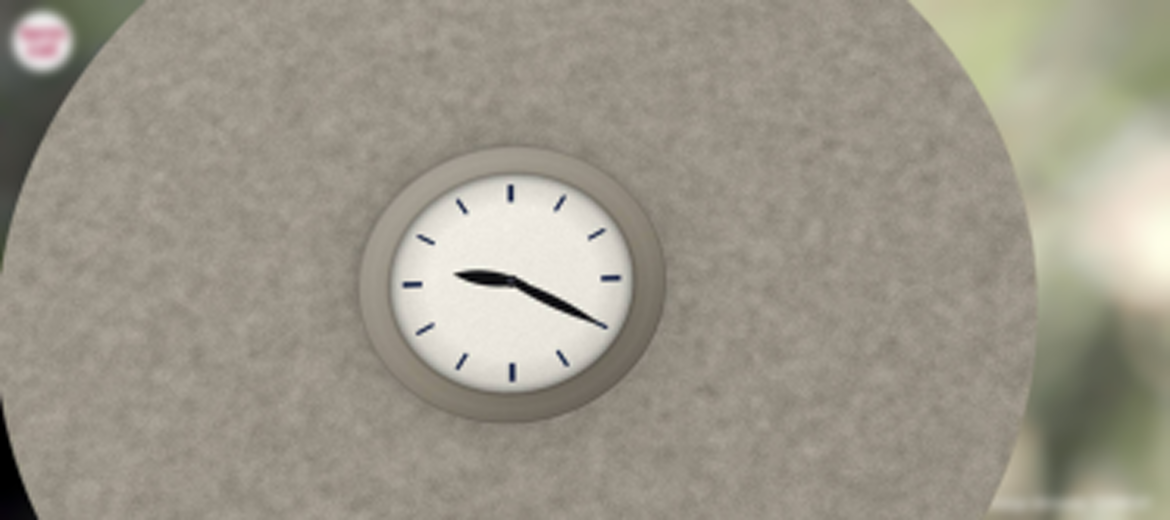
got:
9:20
